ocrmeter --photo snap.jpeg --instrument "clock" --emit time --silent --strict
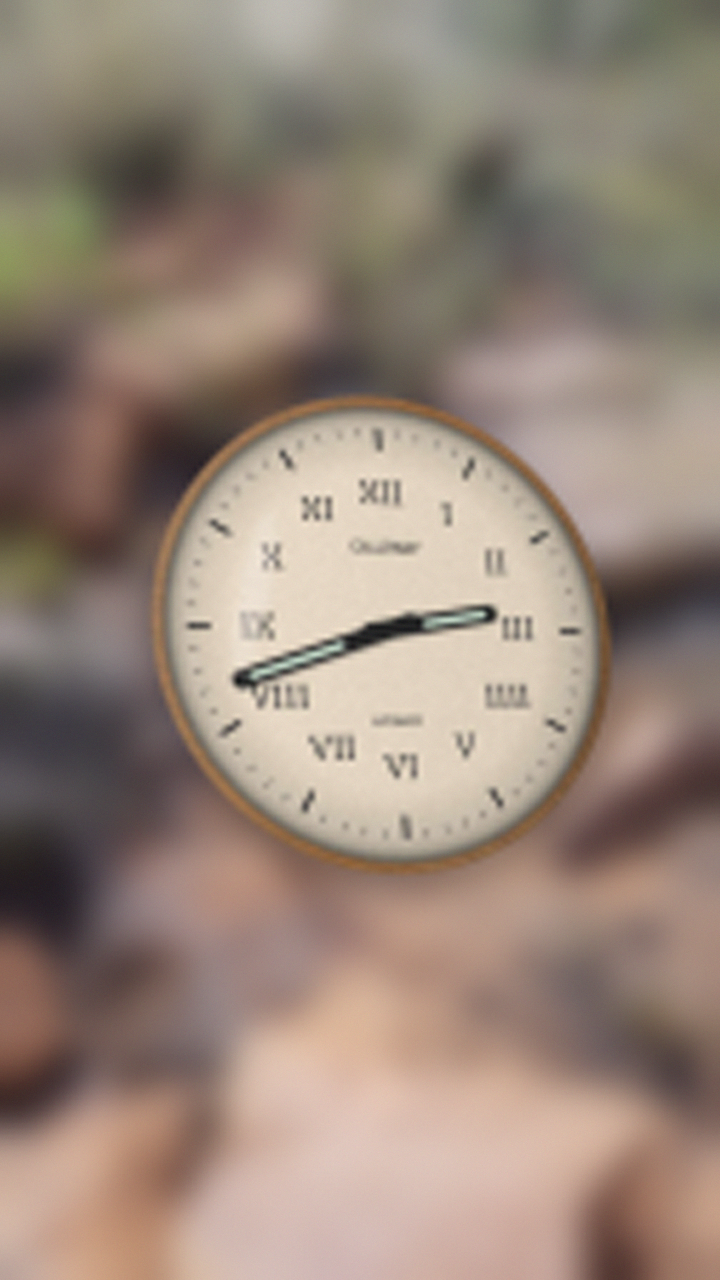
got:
2:42
